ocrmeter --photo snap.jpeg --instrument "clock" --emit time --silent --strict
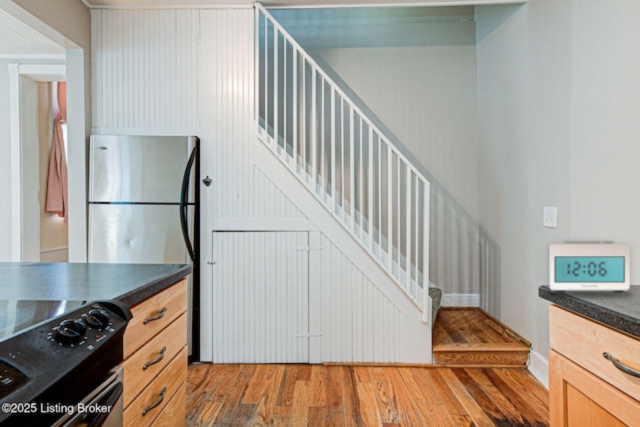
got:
12:06
